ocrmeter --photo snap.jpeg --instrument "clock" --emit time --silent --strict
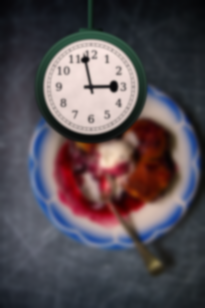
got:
2:58
